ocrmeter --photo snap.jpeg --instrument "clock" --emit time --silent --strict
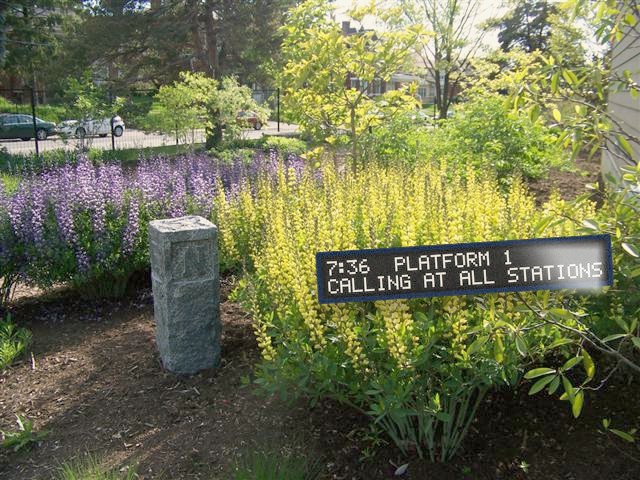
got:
7:36
